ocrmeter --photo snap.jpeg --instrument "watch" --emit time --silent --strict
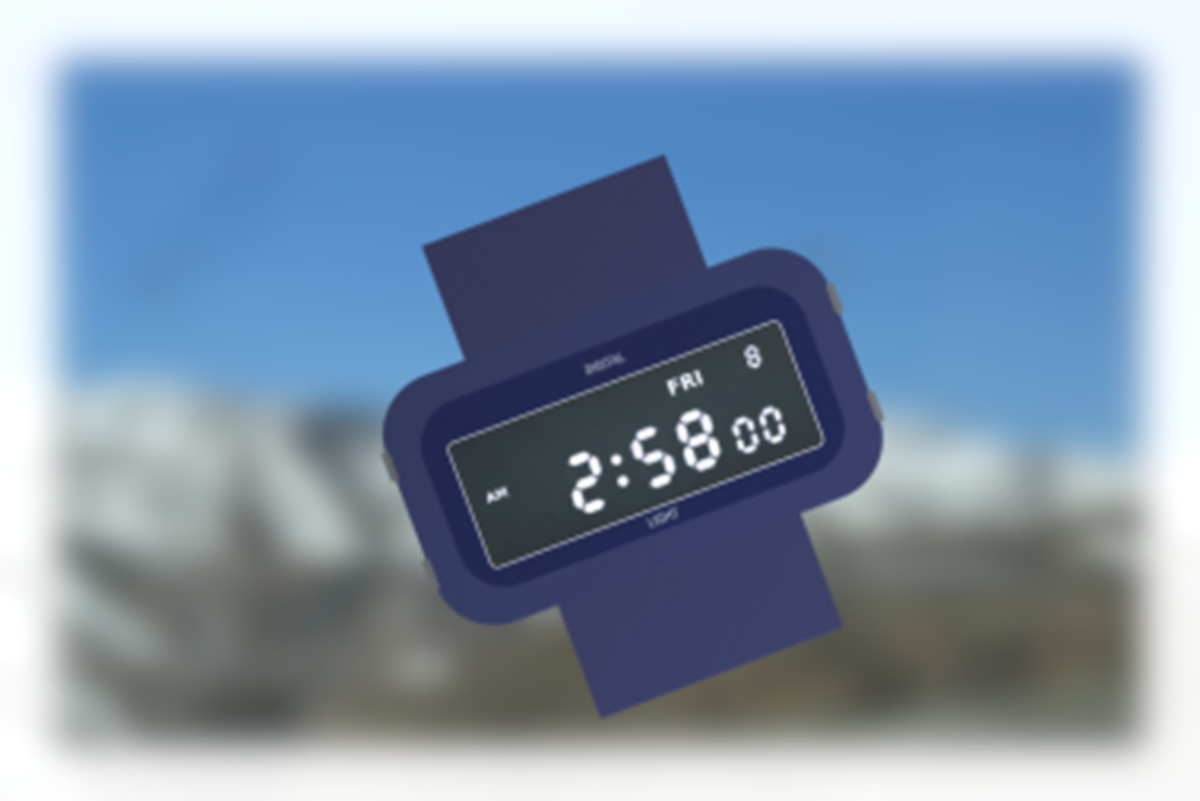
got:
2:58:00
